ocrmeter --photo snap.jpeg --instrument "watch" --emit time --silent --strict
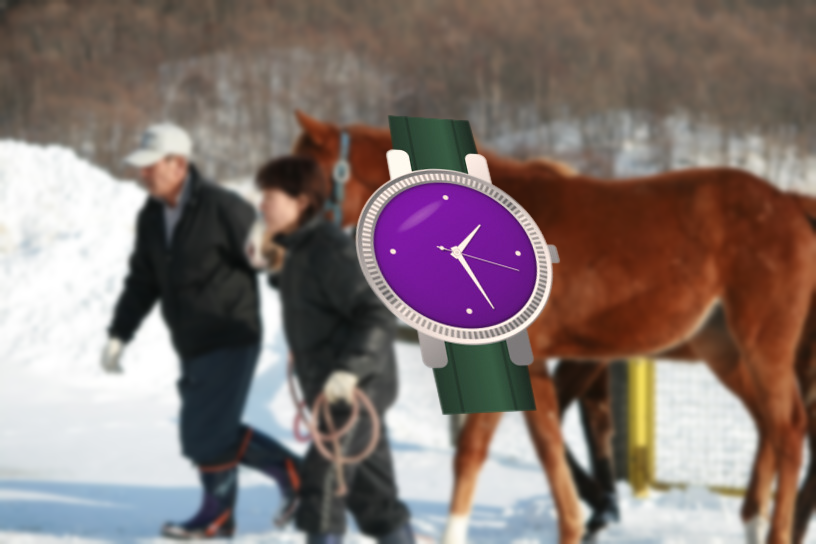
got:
1:26:18
